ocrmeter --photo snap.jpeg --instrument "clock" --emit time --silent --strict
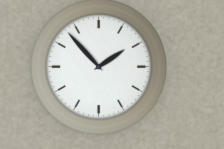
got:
1:53
